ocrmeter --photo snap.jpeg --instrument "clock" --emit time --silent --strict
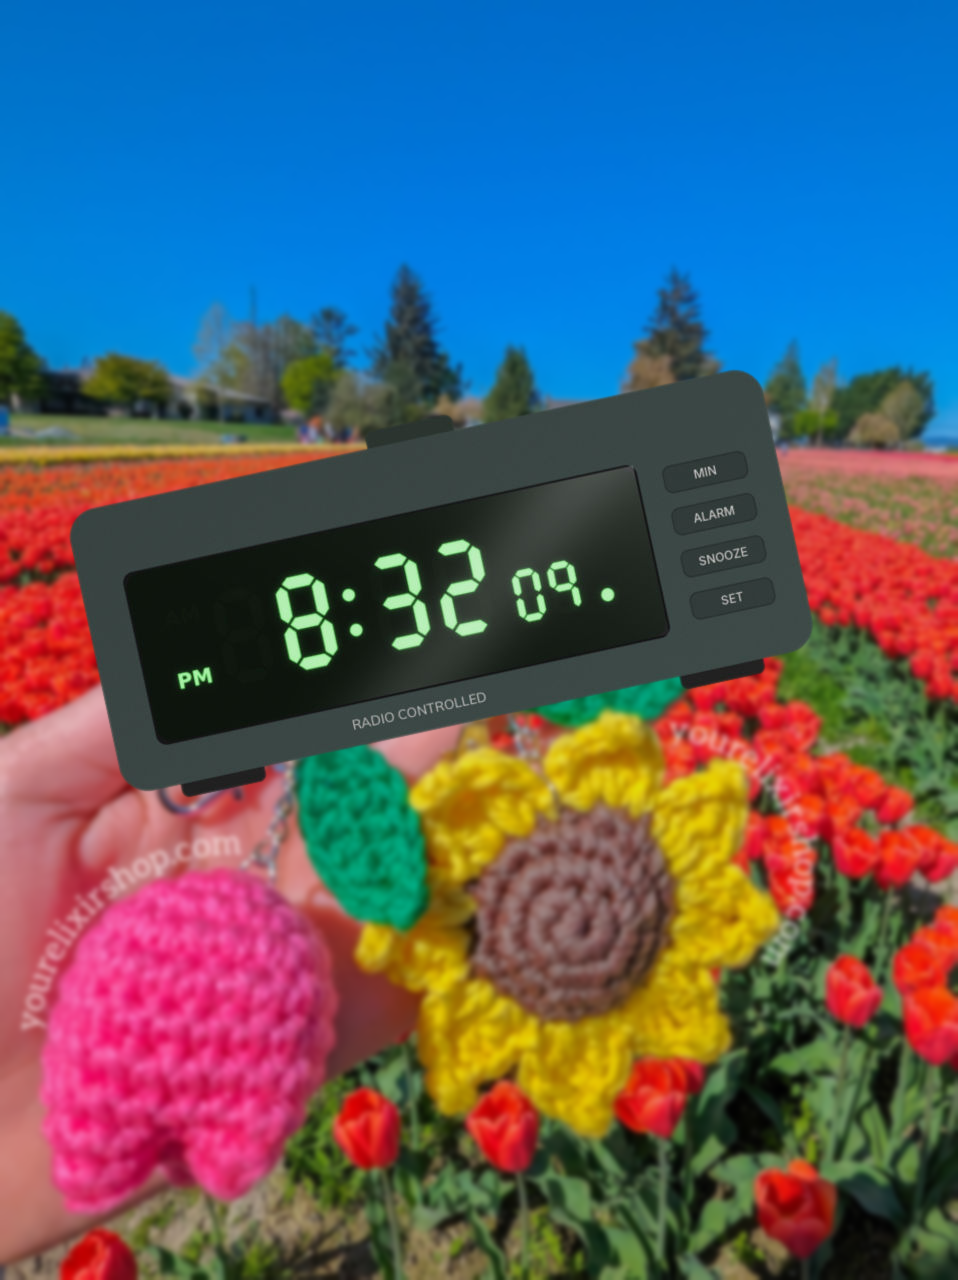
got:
8:32:09
